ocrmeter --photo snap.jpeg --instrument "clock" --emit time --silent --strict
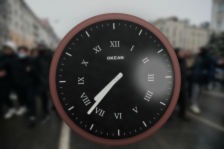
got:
7:37
